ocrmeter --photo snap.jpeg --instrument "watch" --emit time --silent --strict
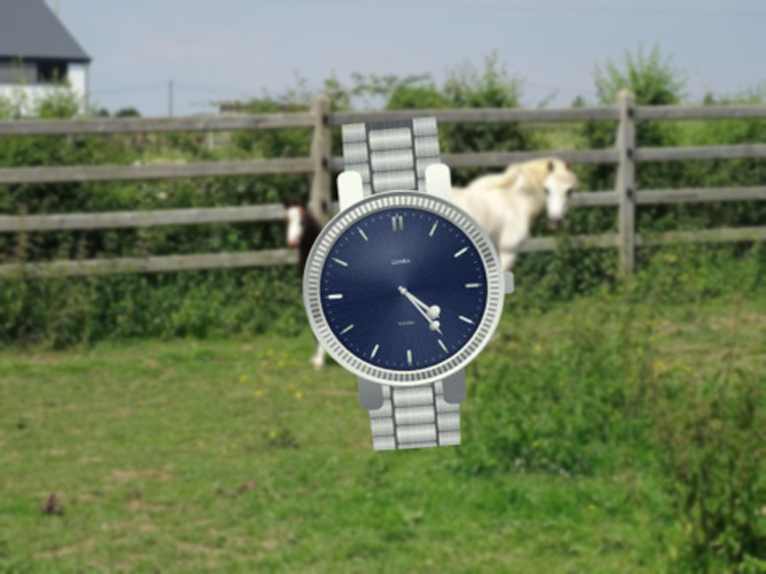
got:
4:24
